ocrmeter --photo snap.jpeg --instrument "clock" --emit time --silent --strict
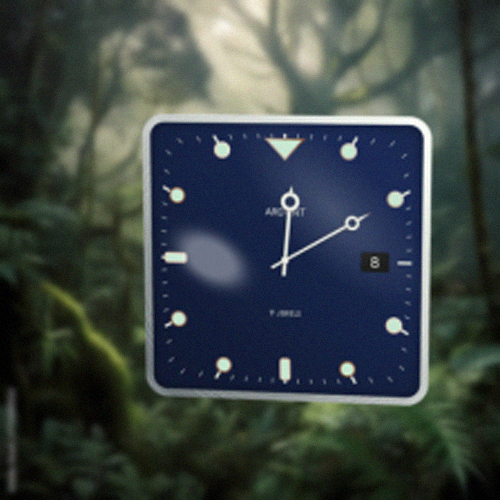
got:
12:10
